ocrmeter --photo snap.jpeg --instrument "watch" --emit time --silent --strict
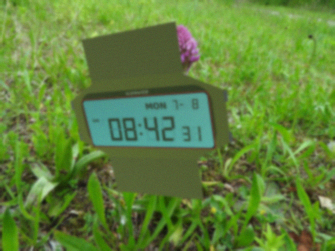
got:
8:42:31
